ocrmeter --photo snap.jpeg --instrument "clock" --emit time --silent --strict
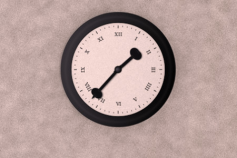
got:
1:37
